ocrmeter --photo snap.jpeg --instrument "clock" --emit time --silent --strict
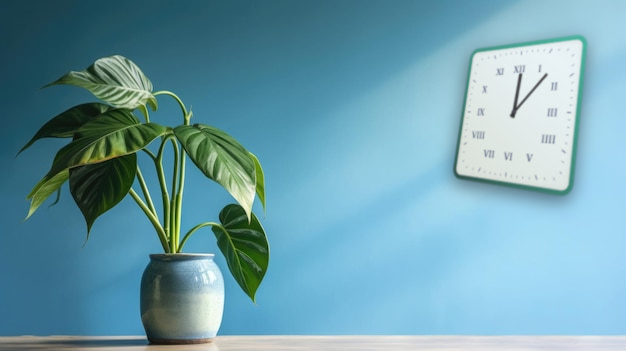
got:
12:07
